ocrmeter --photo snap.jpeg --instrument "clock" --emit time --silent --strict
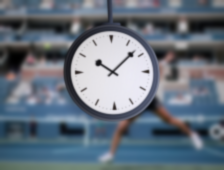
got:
10:08
